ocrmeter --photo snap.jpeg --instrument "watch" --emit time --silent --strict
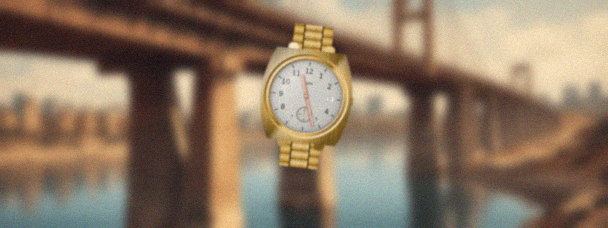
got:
11:27
